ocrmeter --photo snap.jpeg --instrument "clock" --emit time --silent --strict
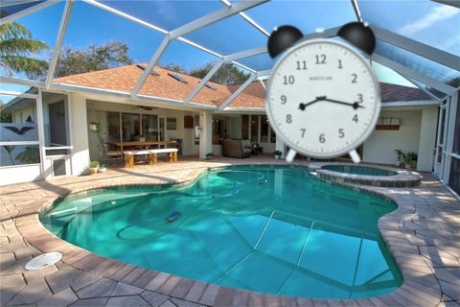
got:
8:17
